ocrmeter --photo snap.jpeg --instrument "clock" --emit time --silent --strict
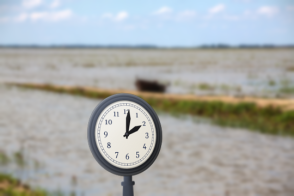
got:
2:01
